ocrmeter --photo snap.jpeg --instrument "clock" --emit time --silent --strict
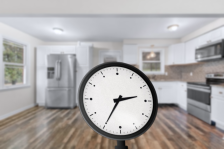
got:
2:35
